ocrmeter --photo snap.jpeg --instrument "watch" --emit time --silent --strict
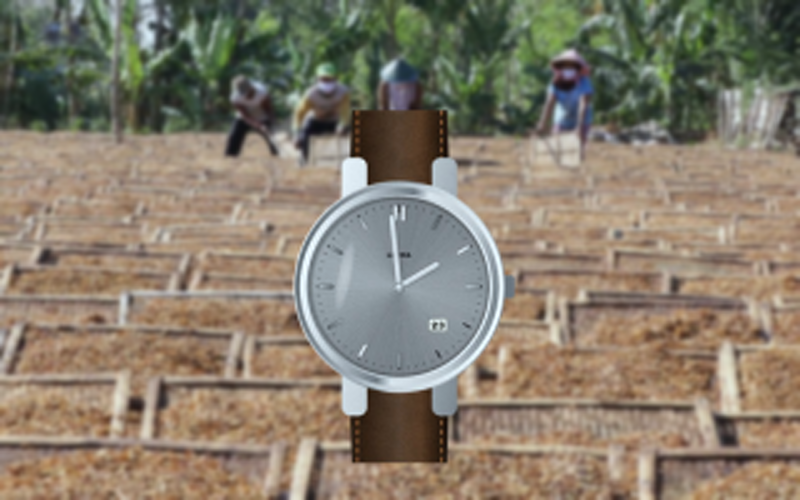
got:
1:59
